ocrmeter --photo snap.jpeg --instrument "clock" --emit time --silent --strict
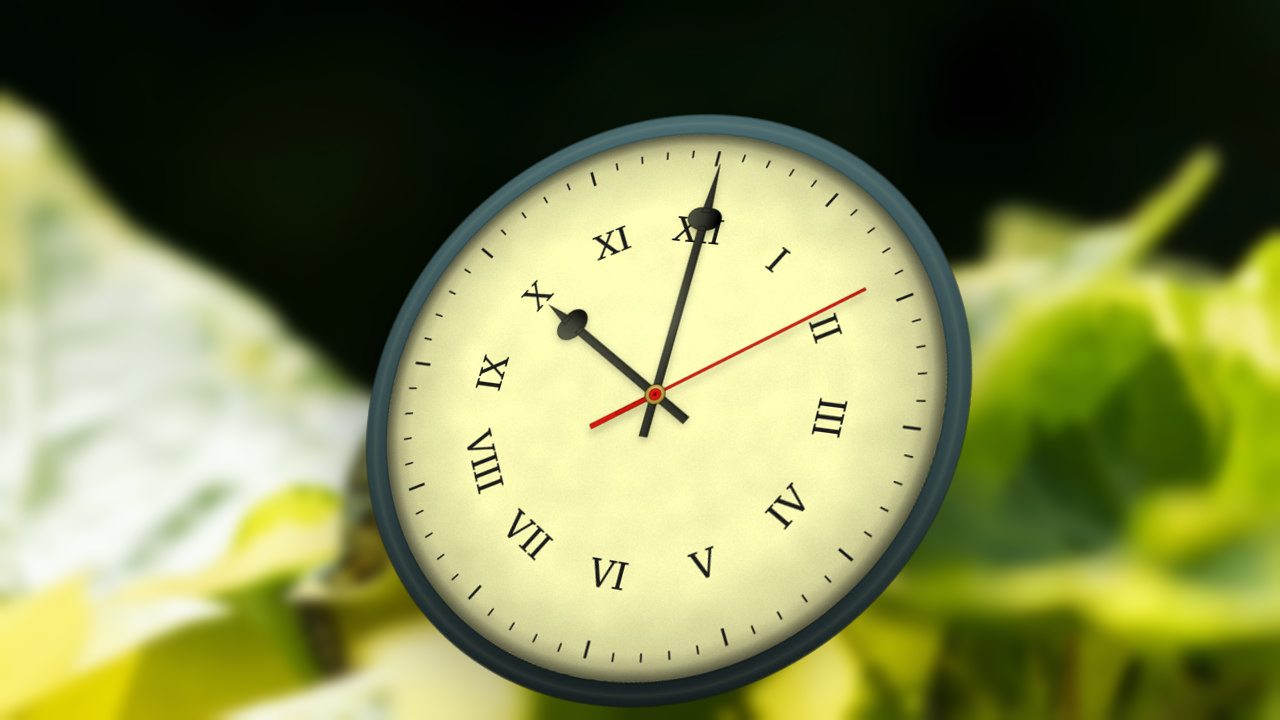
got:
10:00:09
